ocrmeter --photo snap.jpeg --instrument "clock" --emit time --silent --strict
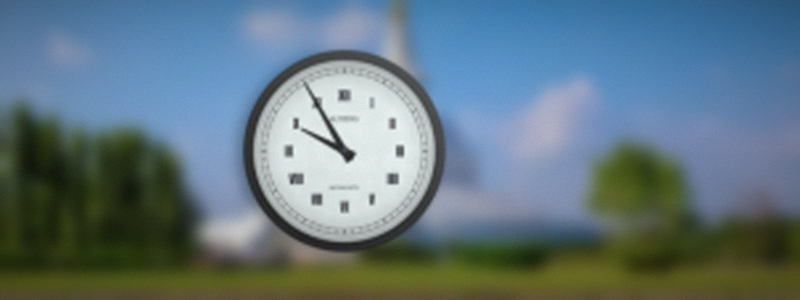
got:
9:55
